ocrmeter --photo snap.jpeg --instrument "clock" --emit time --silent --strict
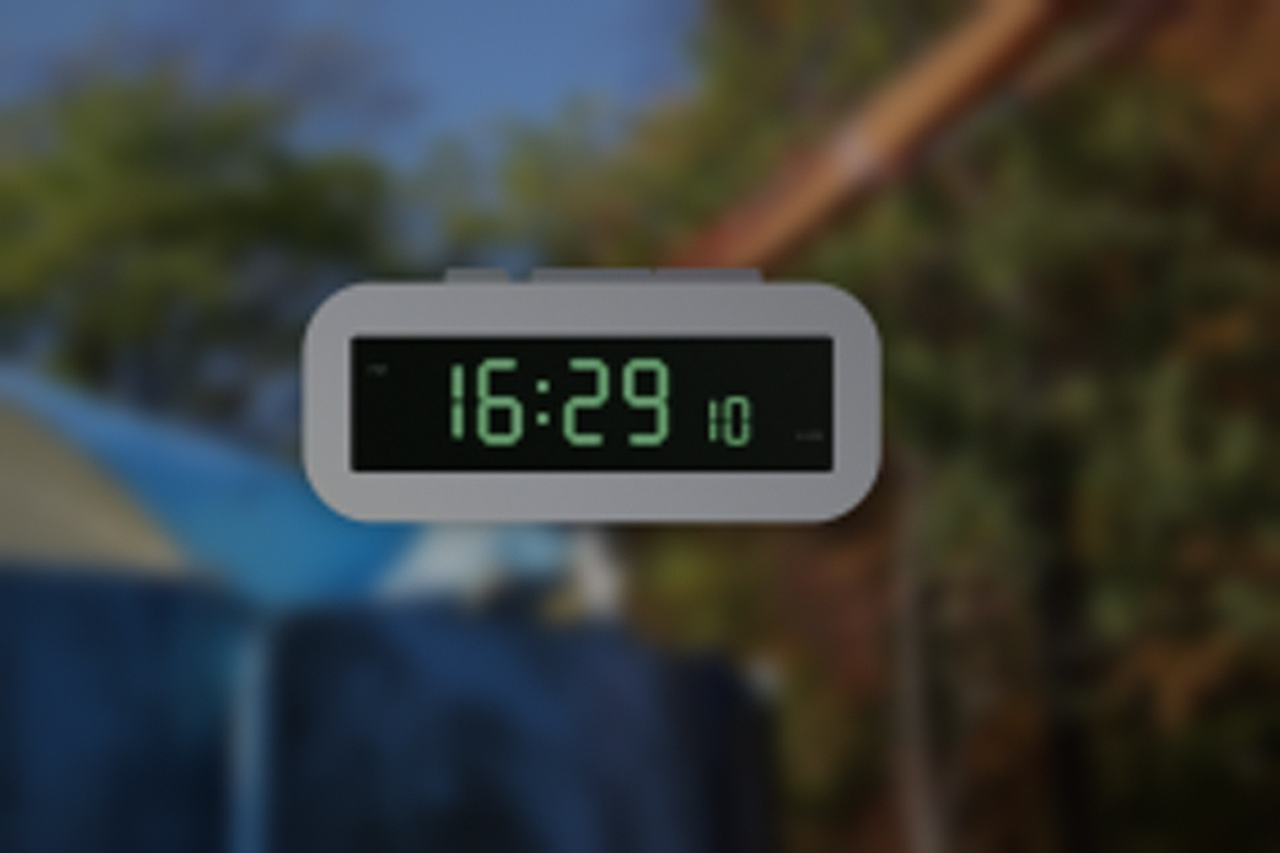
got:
16:29:10
